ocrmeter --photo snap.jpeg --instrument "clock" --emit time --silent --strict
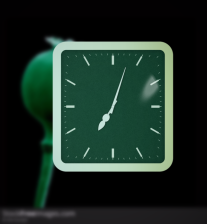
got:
7:03
